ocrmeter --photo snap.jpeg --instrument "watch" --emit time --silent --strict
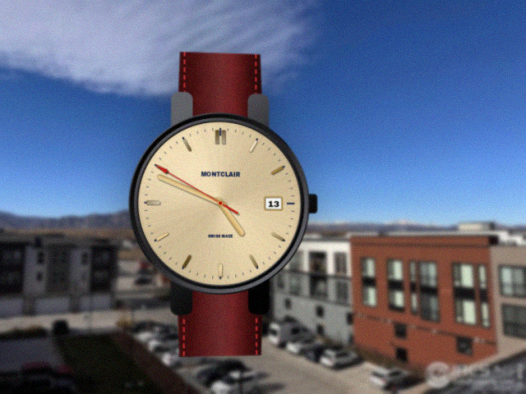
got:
4:48:50
